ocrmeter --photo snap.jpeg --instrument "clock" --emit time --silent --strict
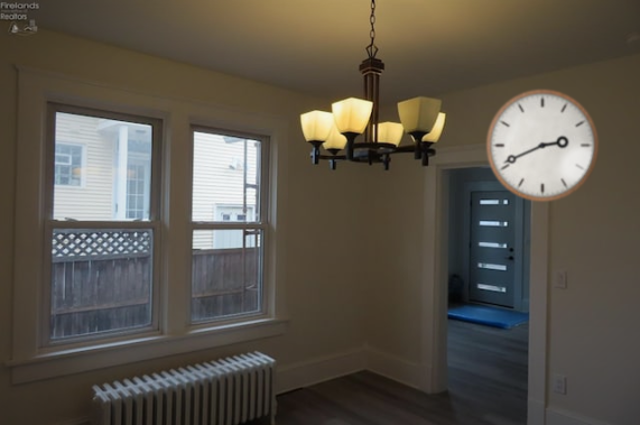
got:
2:41
